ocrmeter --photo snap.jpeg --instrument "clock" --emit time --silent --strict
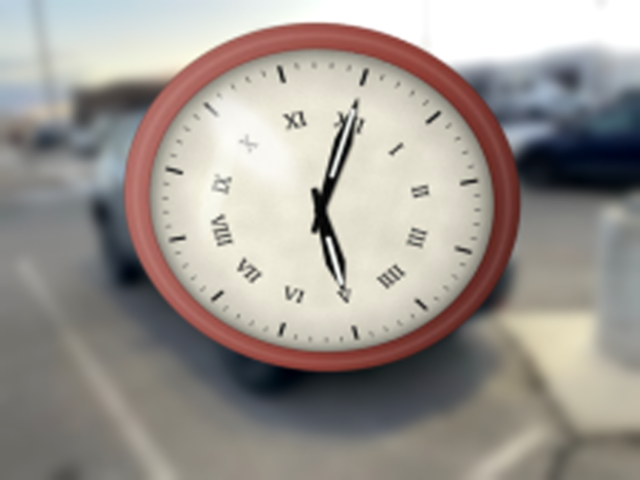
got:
5:00
